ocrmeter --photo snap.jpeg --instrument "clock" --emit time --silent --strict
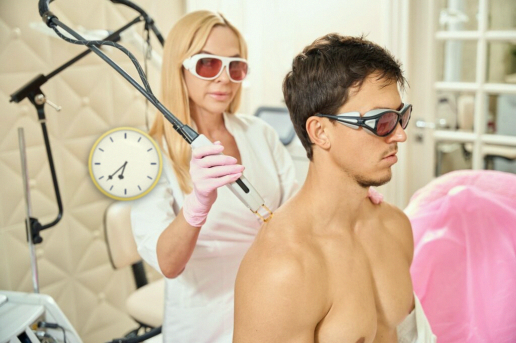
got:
6:38
